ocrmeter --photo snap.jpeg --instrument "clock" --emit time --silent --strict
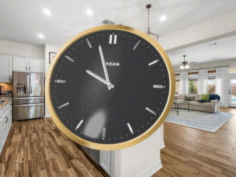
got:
9:57
